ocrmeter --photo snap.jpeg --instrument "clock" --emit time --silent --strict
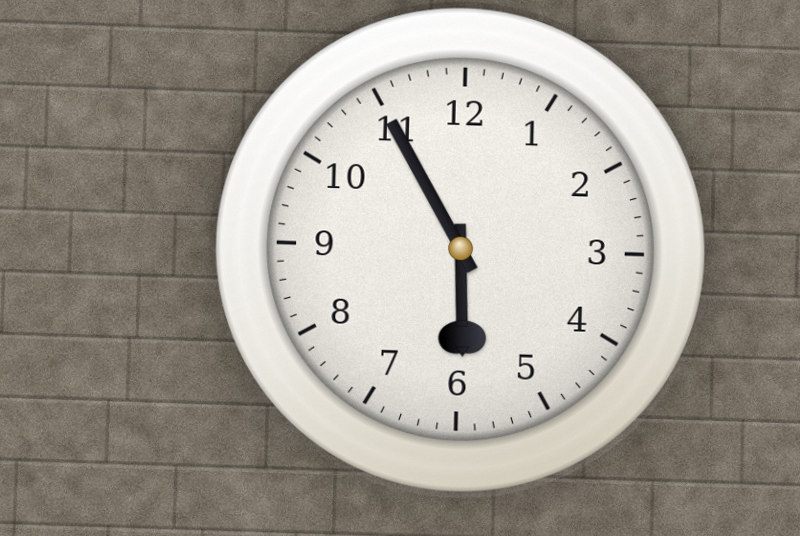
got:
5:55
